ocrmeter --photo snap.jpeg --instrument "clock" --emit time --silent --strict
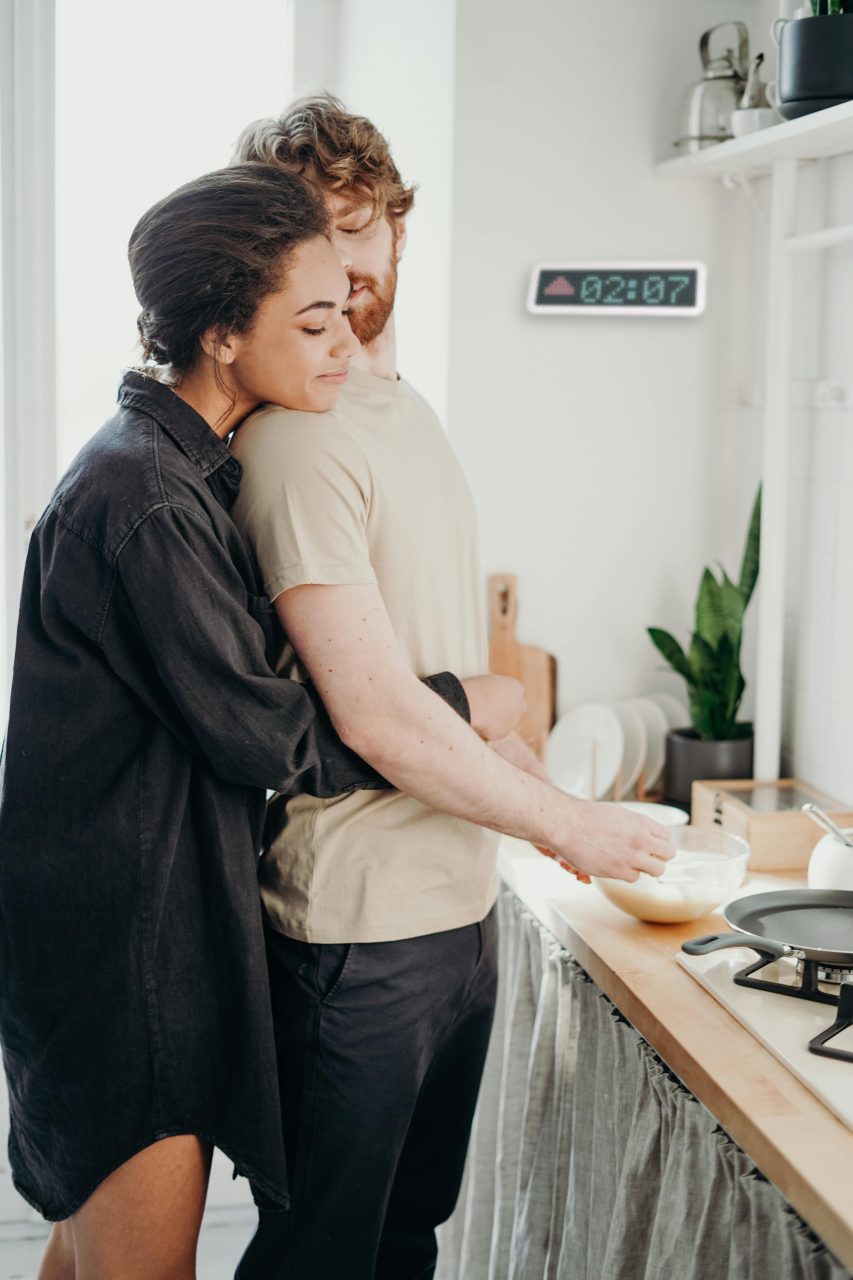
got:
2:07
